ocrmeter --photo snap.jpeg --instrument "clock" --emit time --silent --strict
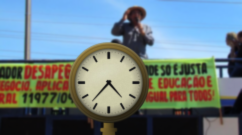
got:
4:37
